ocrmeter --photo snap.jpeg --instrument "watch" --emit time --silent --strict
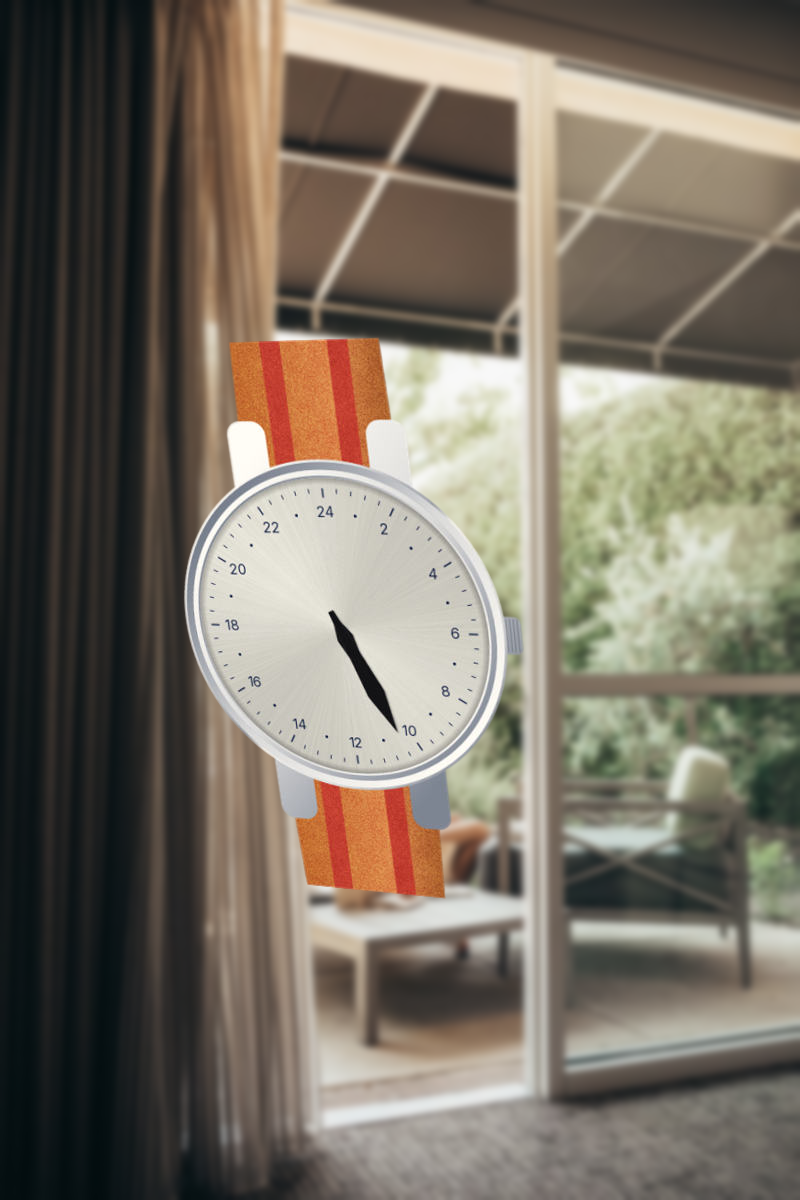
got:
10:26
